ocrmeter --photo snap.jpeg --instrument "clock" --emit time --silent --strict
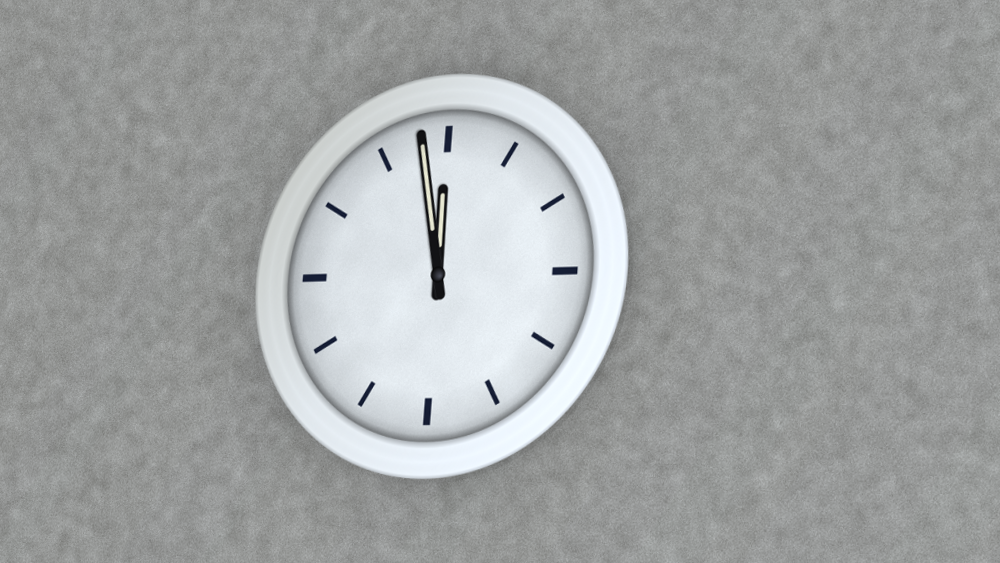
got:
11:58
